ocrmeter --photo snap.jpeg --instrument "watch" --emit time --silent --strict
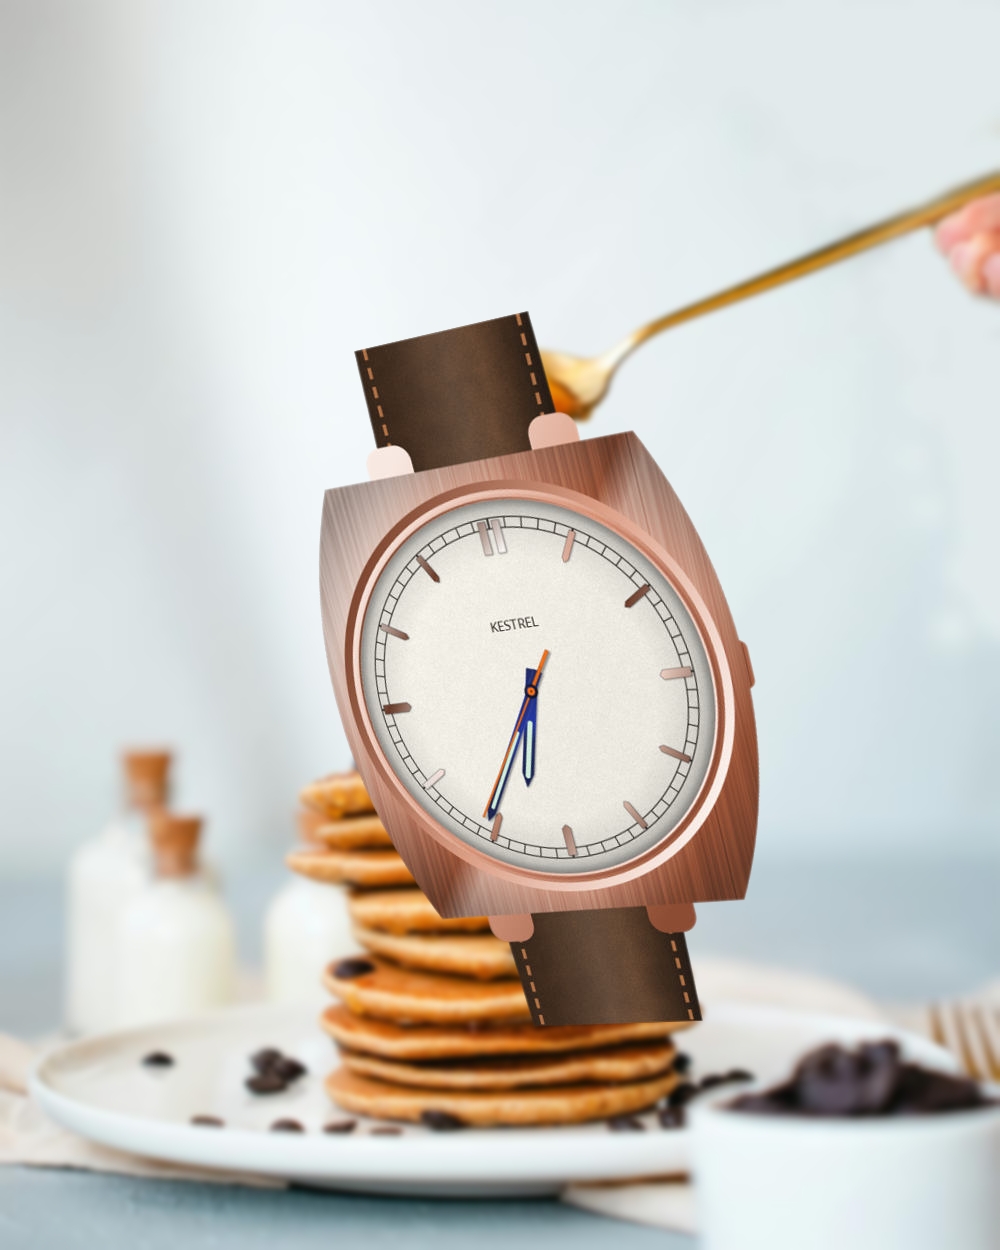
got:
6:35:36
